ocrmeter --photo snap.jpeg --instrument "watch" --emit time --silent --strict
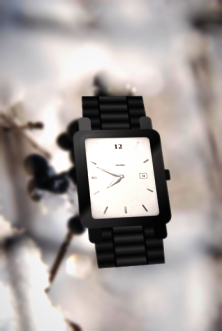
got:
7:49
